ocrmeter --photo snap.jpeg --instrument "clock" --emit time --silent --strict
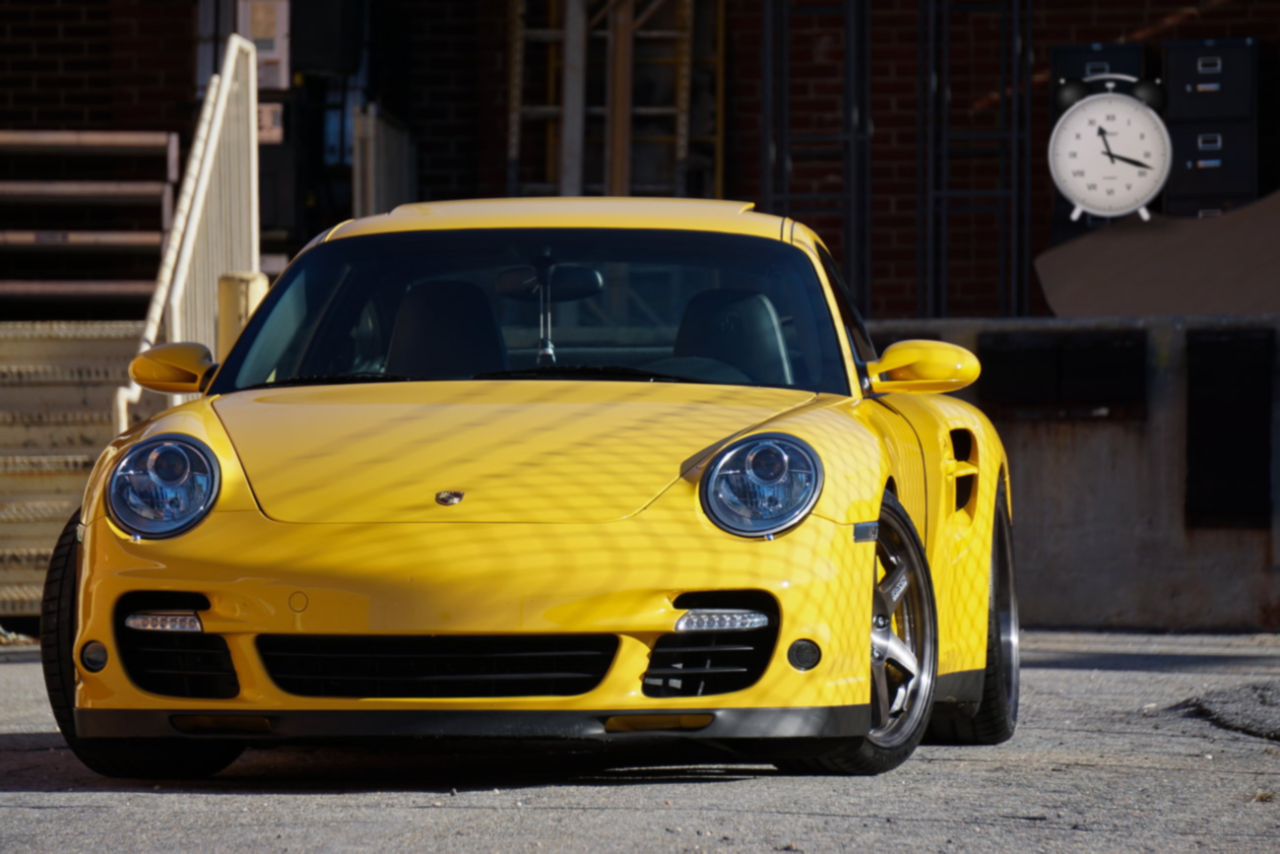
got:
11:18
